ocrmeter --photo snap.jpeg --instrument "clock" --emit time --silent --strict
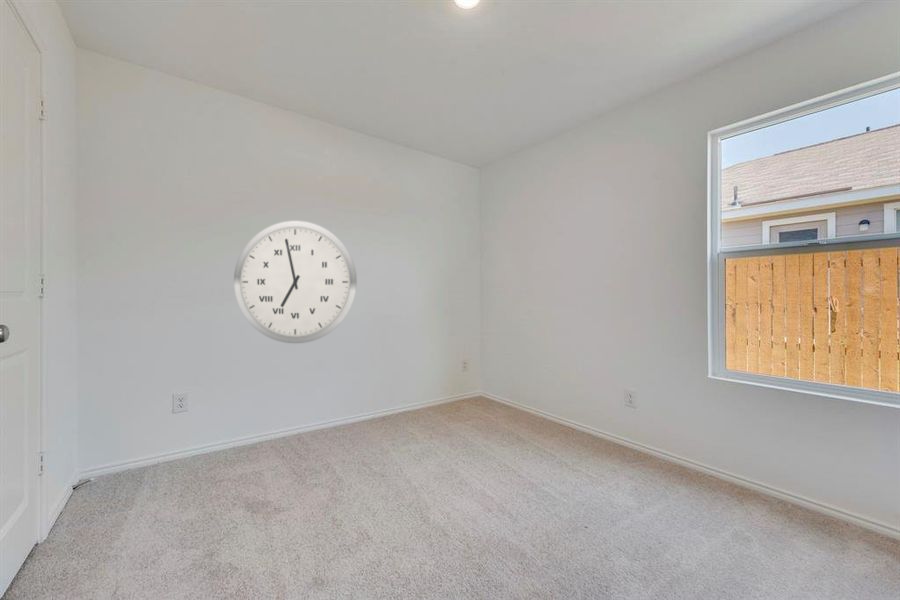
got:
6:58
